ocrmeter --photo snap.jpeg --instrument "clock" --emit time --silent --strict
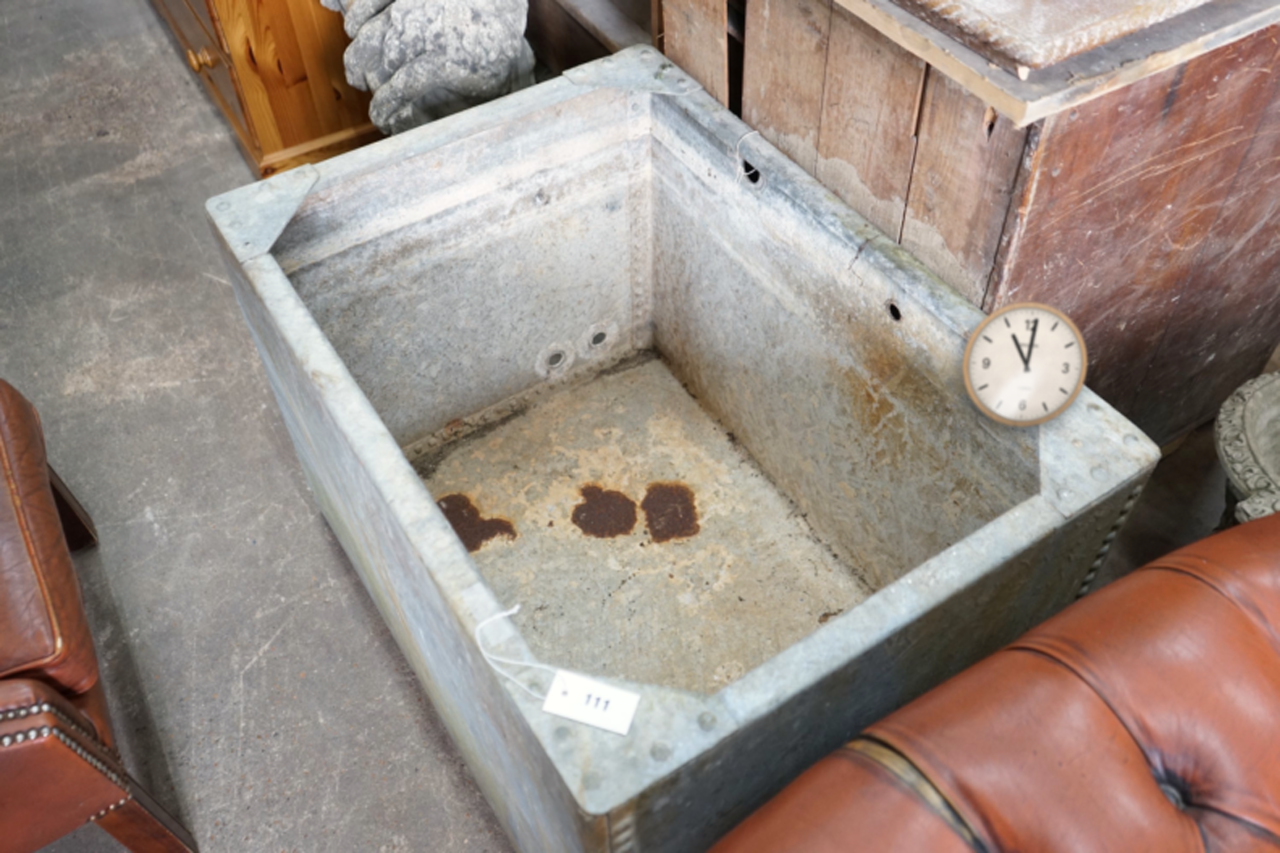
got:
11:01
